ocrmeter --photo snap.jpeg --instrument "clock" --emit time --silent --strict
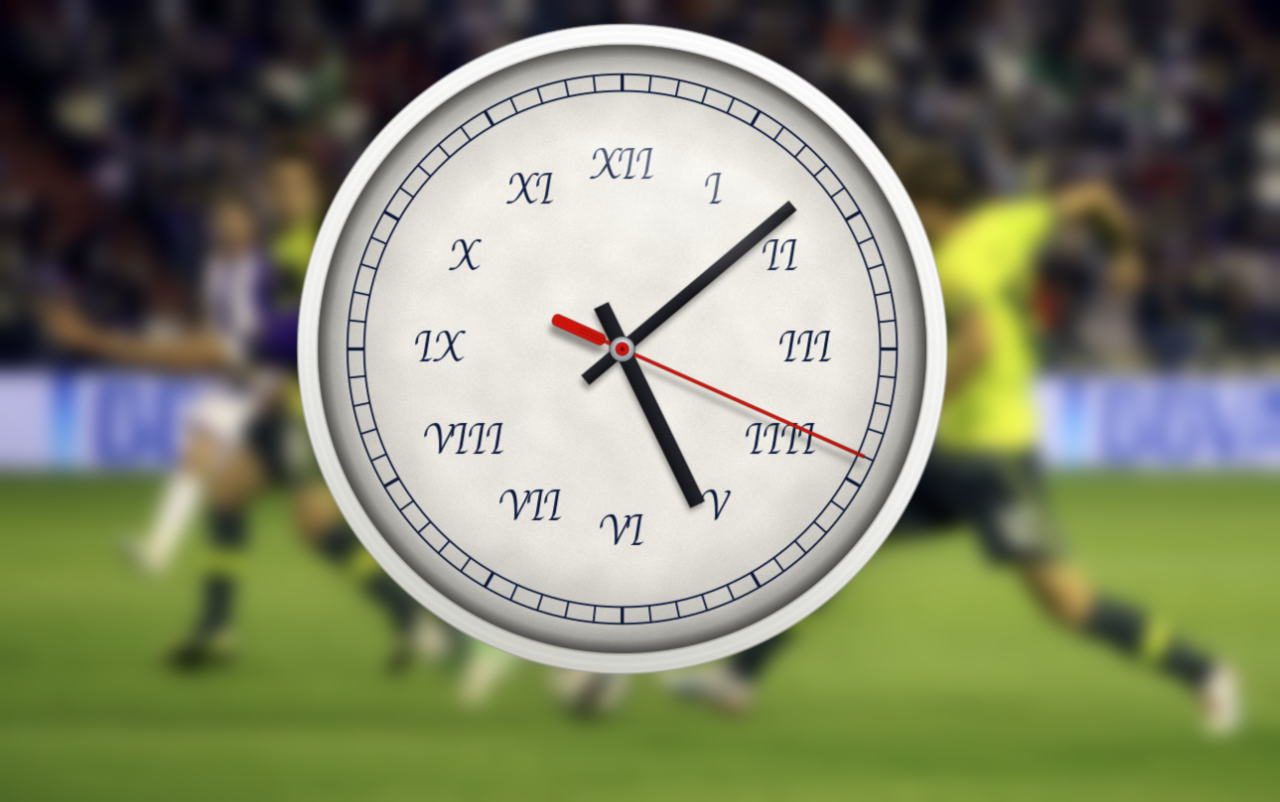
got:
5:08:19
